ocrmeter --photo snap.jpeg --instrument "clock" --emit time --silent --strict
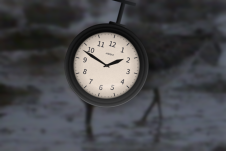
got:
1:48
